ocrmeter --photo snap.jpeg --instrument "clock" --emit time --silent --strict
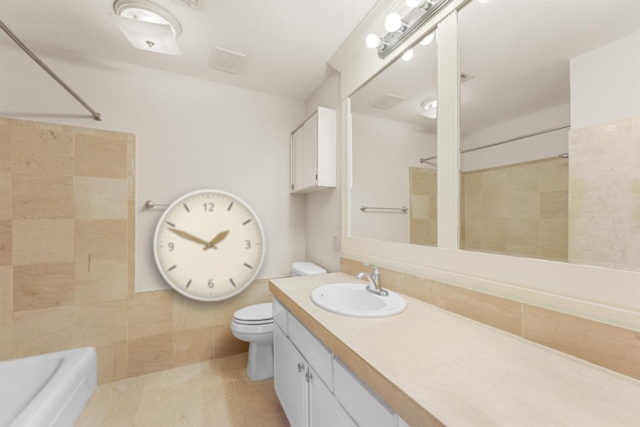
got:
1:49
